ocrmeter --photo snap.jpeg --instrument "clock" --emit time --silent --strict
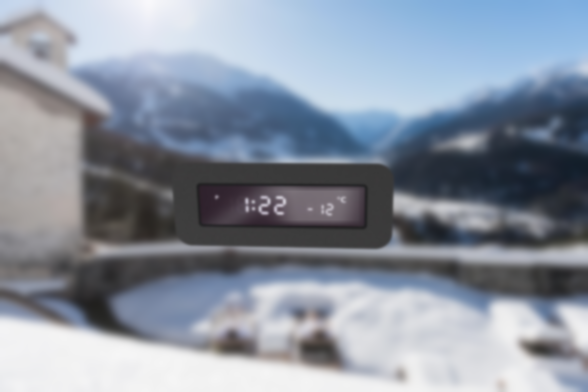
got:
1:22
